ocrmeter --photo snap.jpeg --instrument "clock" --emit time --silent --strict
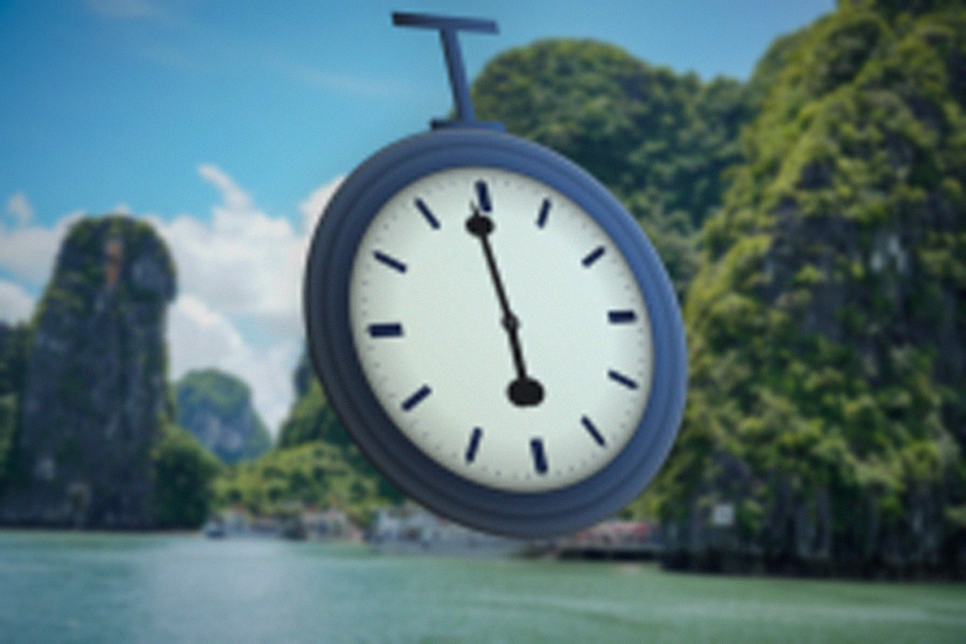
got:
5:59
